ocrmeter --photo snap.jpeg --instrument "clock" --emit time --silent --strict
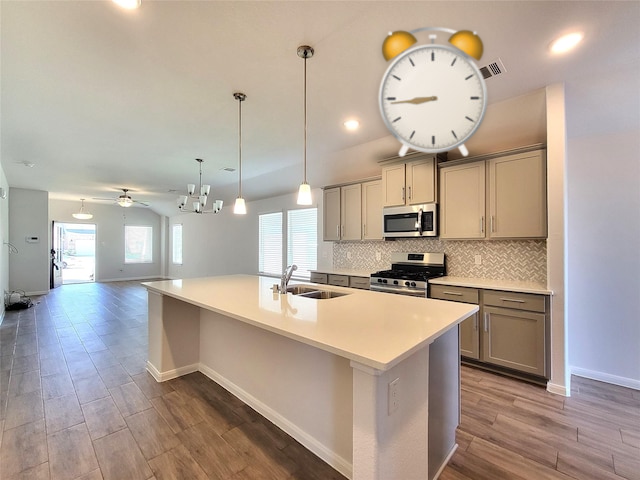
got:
8:44
